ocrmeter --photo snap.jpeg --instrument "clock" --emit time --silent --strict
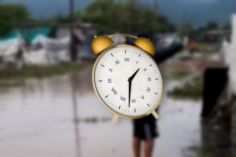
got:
1:32
